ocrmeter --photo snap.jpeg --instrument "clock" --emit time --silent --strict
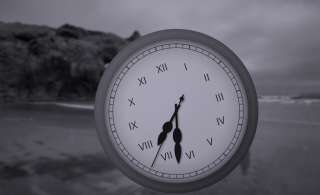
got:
7:32:37
